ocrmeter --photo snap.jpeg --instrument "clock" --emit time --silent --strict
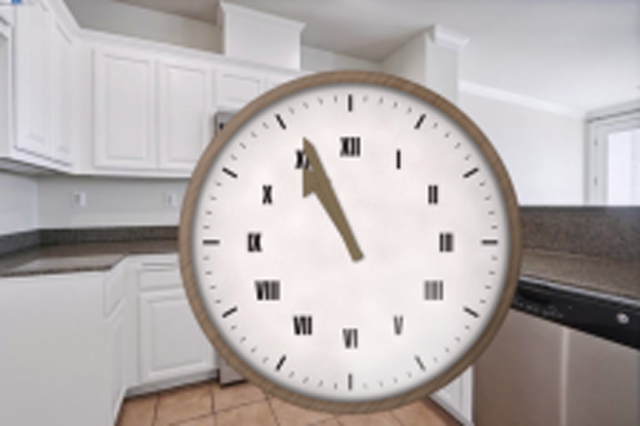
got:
10:56
